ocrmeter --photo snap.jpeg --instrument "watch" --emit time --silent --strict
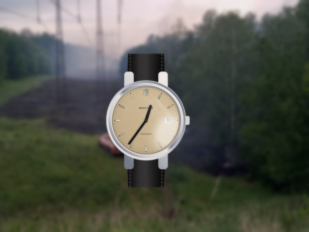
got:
12:36
